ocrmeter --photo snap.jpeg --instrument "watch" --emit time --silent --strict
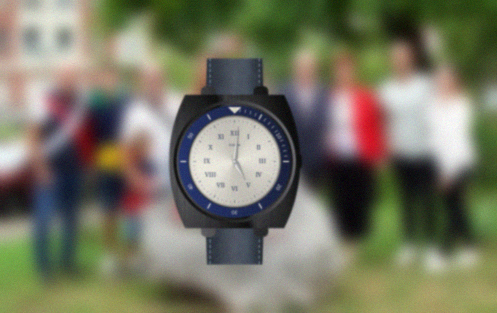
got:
5:01
